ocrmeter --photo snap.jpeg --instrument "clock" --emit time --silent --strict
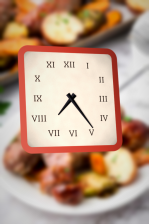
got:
7:24
